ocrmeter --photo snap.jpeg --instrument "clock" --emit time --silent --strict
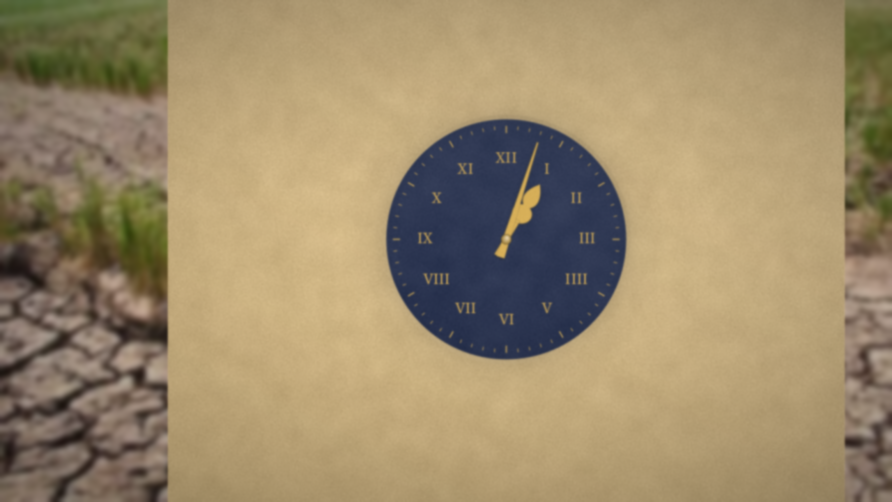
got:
1:03
